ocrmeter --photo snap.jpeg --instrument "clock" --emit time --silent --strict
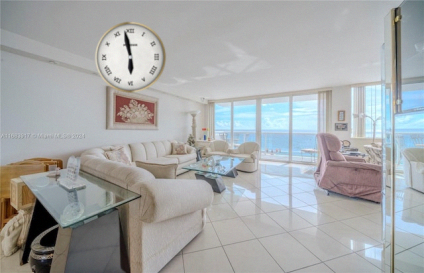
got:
5:58
